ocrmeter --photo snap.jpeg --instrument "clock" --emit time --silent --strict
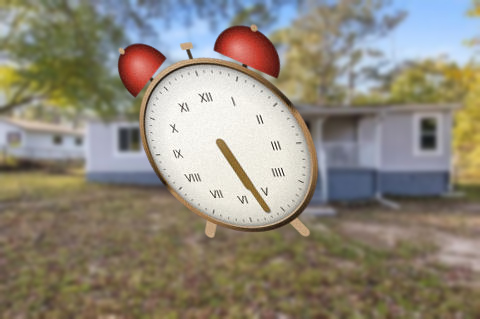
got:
5:27
